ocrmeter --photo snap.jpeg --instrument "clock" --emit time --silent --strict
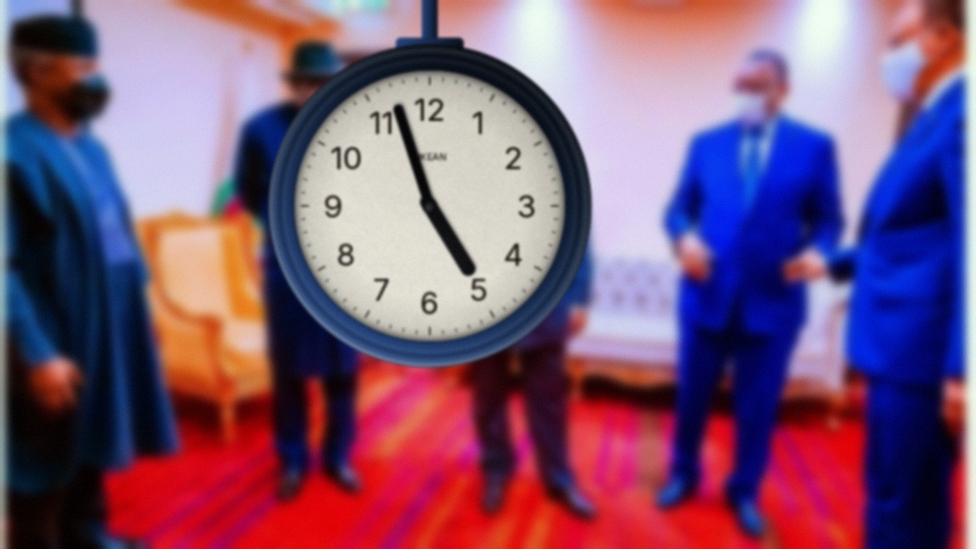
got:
4:57
